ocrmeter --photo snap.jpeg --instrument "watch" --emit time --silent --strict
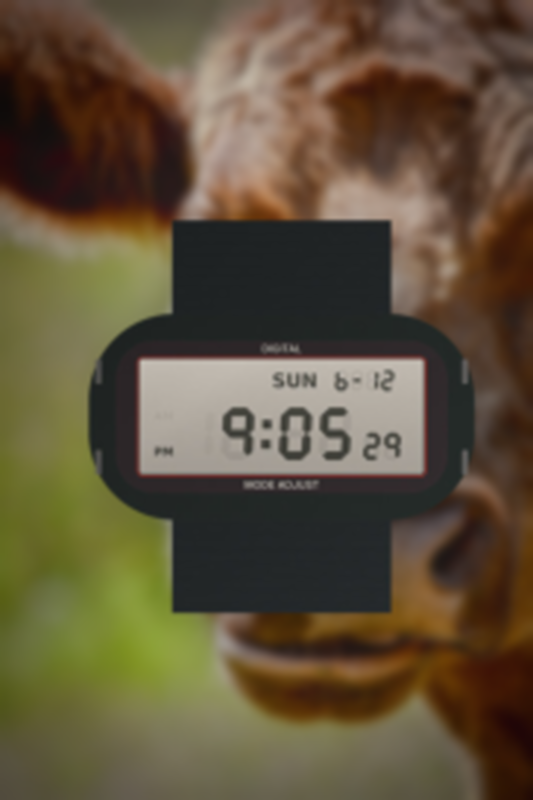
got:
9:05:29
